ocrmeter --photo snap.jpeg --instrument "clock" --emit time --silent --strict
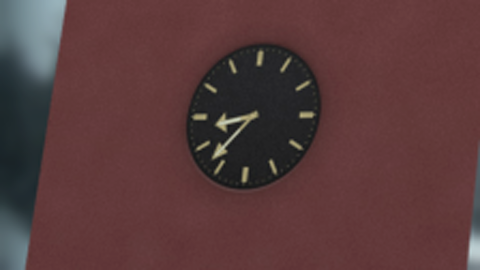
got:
8:37
